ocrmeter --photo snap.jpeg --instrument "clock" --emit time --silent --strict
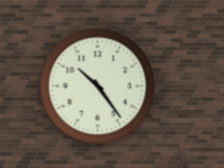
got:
10:24
